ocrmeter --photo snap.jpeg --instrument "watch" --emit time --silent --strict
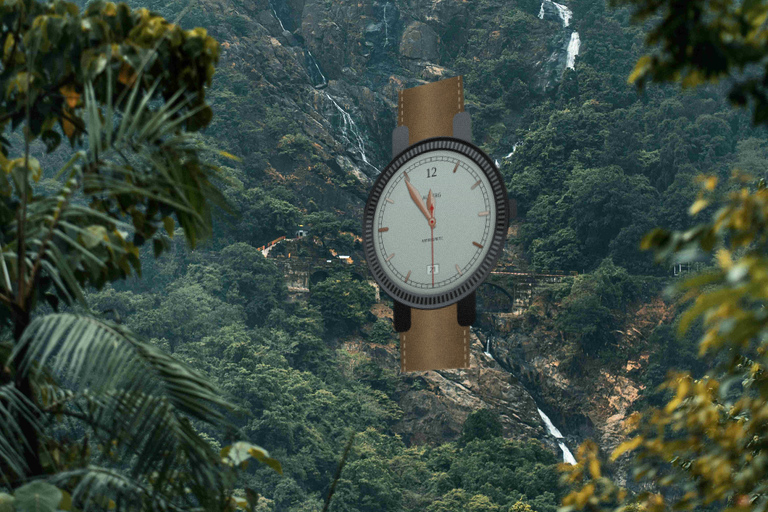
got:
11:54:30
